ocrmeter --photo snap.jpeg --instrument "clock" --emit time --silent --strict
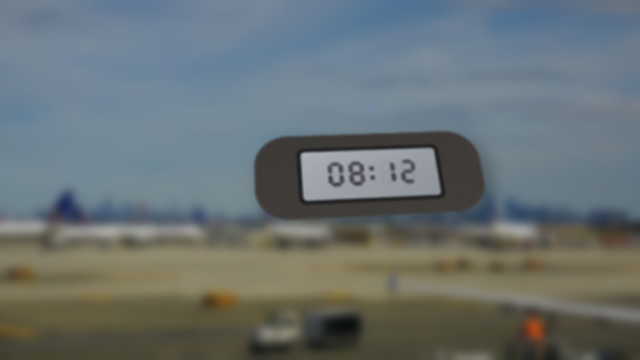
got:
8:12
